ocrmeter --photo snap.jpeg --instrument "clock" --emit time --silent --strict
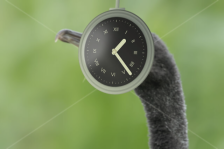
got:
1:23
